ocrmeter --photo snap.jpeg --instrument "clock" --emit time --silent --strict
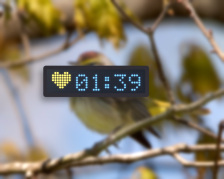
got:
1:39
